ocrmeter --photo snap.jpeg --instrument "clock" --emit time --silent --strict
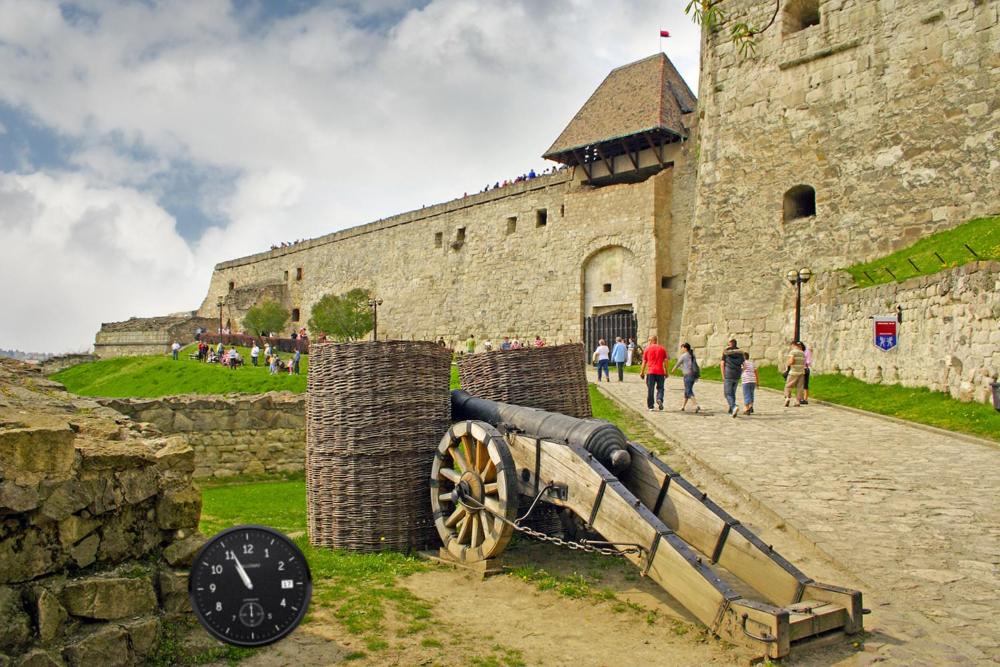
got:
10:56
